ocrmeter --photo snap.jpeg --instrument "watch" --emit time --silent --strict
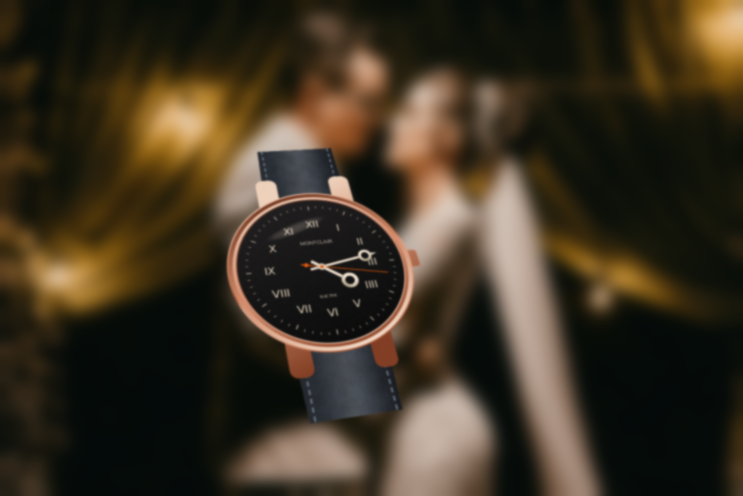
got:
4:13:17
